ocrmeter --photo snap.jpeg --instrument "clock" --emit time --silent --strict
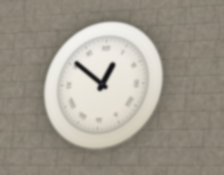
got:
12:51
